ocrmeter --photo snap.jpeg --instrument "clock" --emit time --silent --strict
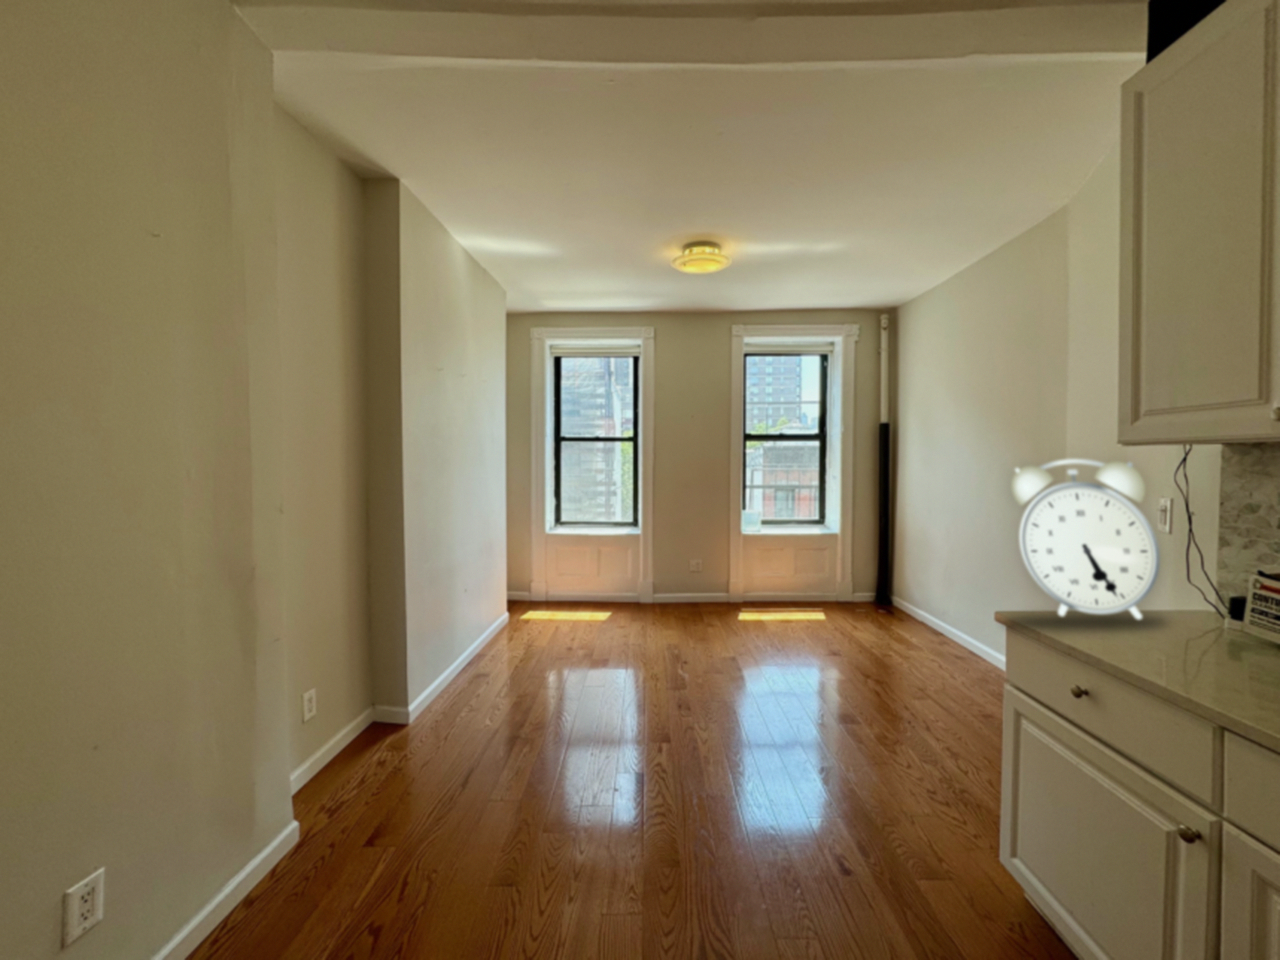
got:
5:26
